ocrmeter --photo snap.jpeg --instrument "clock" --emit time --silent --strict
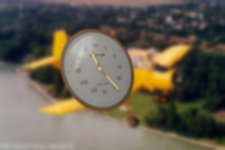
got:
11:24
